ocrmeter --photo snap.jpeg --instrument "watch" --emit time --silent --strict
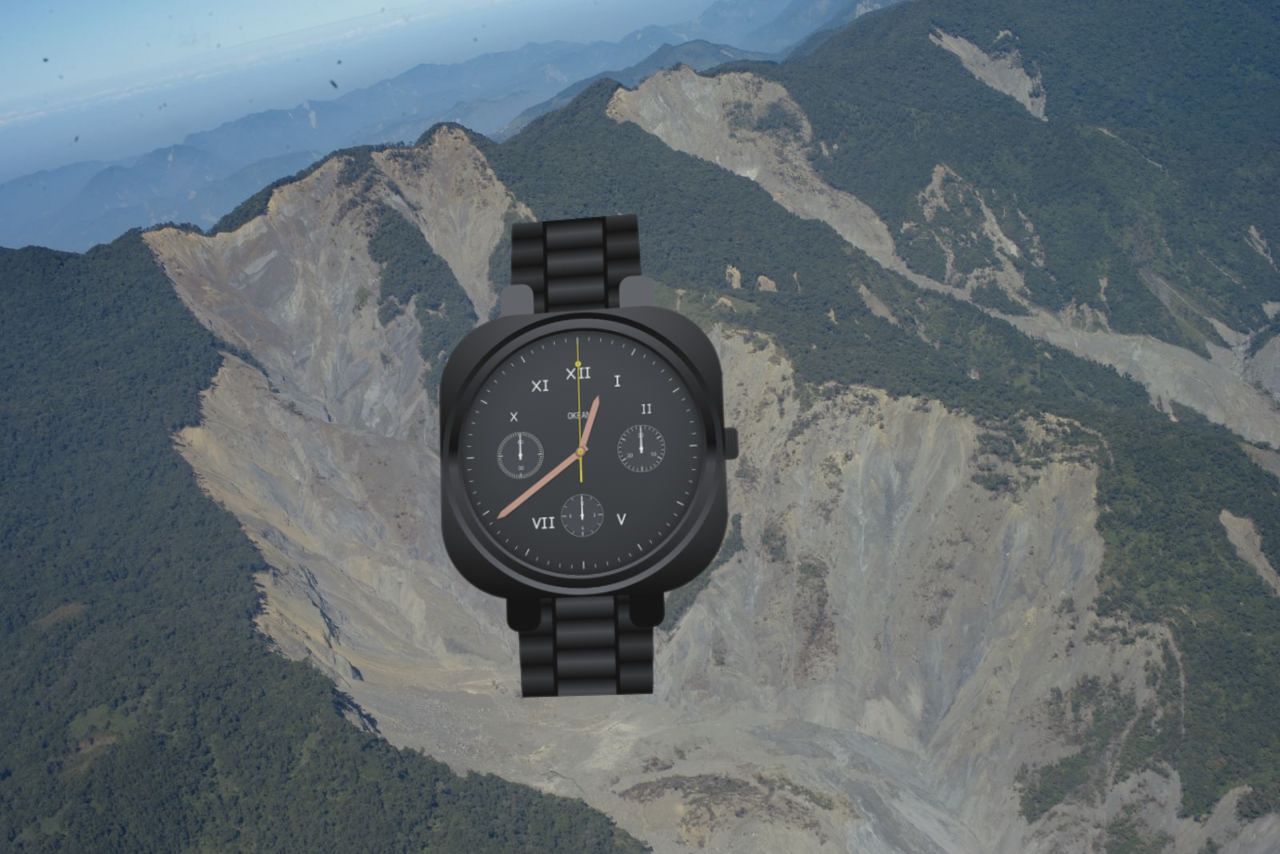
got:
12:39
